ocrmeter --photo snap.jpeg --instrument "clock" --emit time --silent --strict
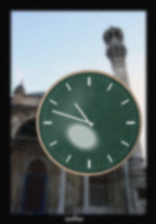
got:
10:48
